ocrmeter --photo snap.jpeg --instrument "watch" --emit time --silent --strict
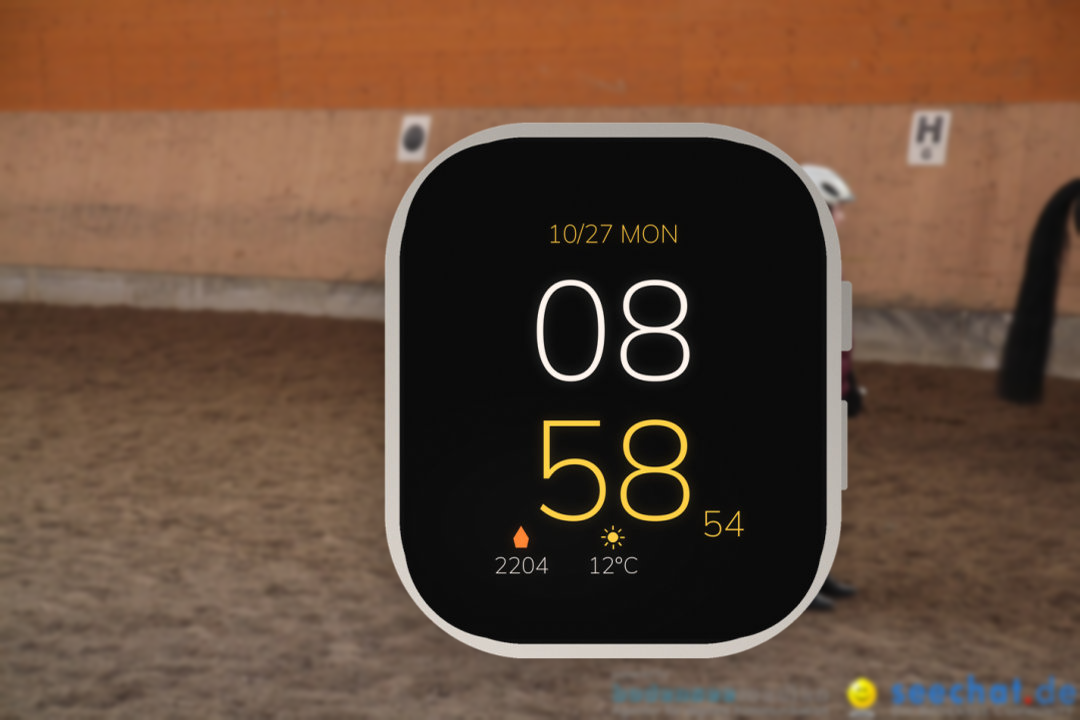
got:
8:58:54
